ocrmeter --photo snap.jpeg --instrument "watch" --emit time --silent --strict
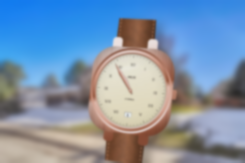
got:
10:54
